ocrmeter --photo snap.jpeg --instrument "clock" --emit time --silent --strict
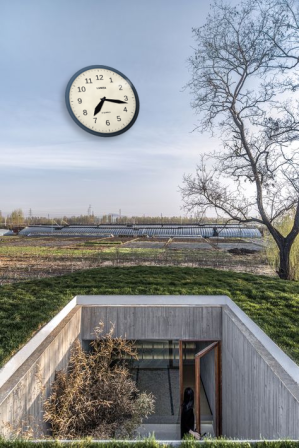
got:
7:17
